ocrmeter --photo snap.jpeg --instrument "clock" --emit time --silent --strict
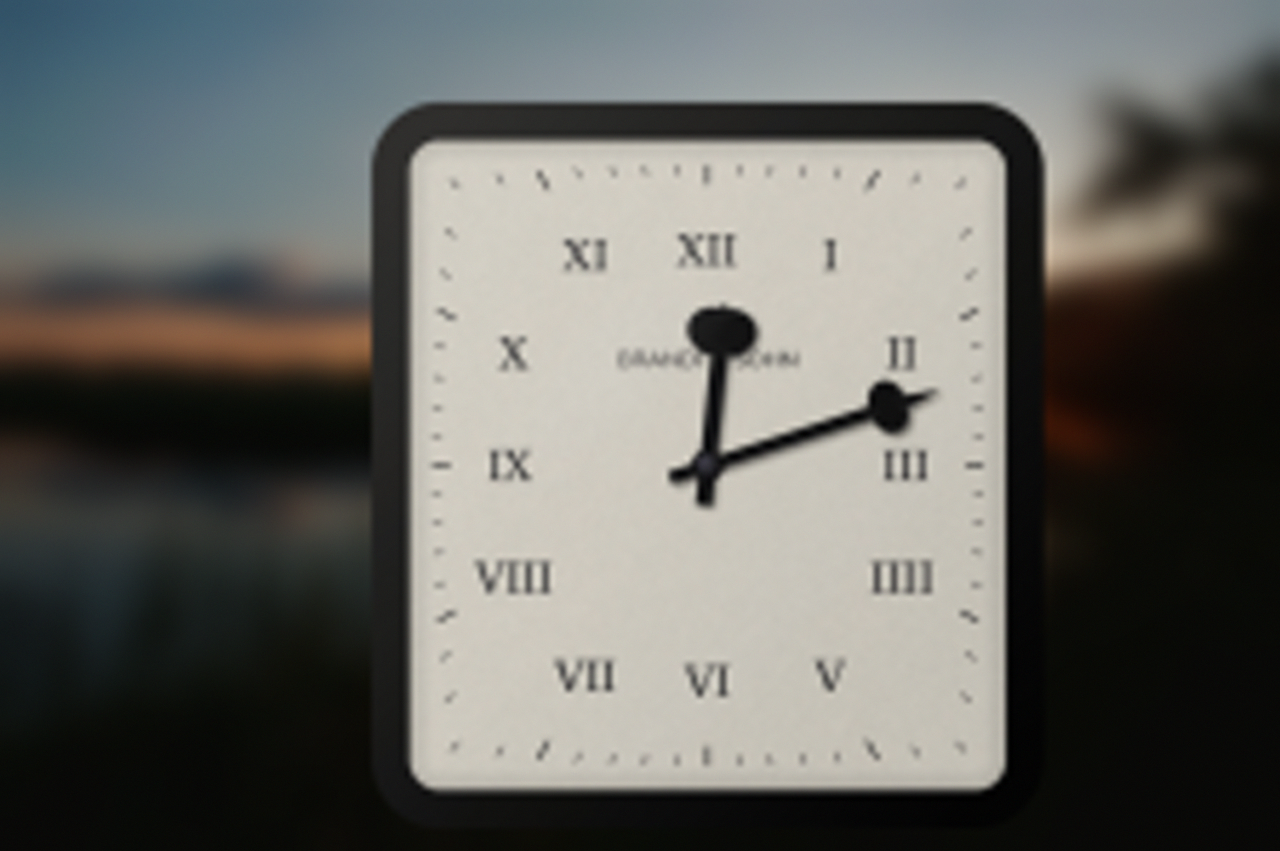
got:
12:12
